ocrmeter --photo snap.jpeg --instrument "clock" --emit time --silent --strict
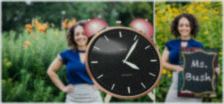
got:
4:06
